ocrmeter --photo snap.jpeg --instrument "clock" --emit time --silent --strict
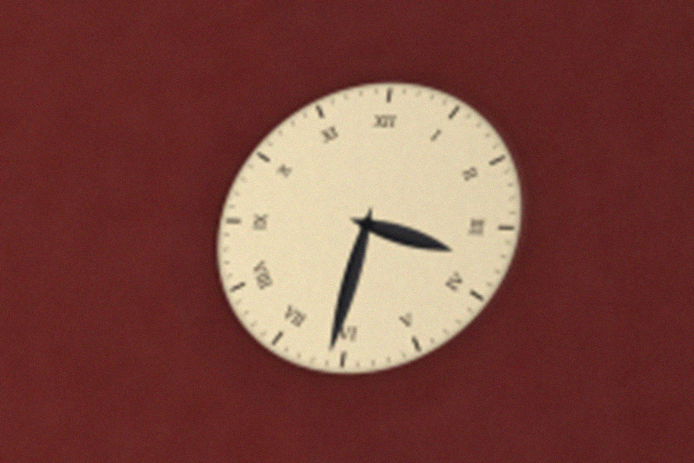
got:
3:31
